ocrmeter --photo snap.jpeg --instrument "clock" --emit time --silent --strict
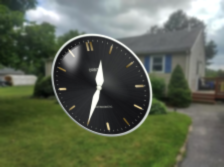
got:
12:35
